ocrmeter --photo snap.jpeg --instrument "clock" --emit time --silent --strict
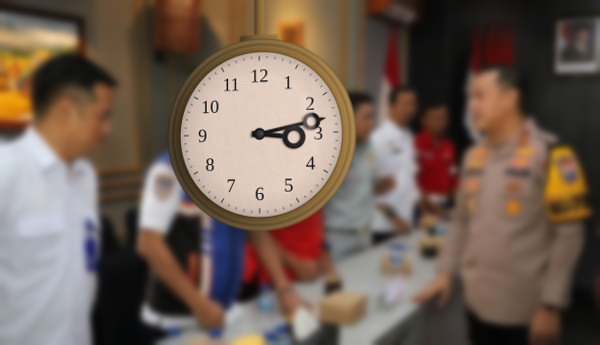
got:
3:13
